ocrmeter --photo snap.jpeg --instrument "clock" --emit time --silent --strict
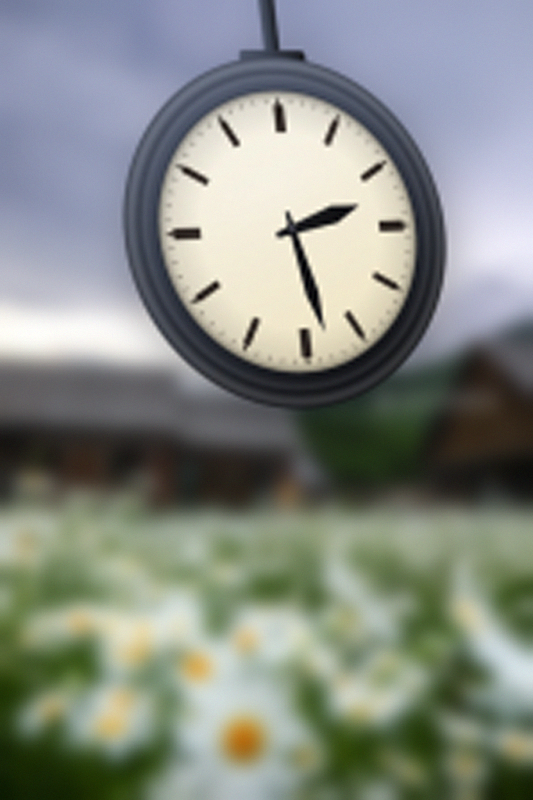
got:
2:28
